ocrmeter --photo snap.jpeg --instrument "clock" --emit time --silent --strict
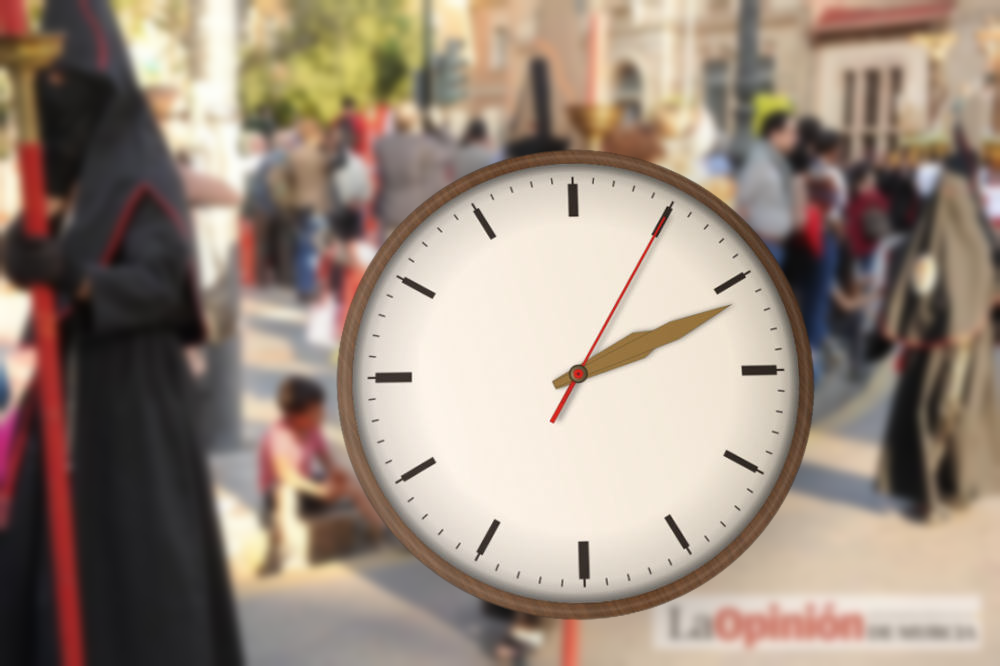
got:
2:11:05
